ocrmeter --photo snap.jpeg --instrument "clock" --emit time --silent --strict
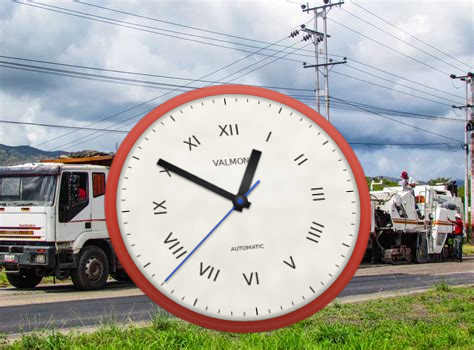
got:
12:50:38
